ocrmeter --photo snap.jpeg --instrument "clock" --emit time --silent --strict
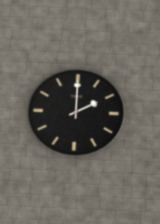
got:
2:00
